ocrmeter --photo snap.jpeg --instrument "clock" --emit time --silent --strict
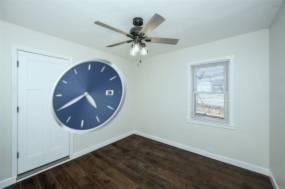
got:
4:40
